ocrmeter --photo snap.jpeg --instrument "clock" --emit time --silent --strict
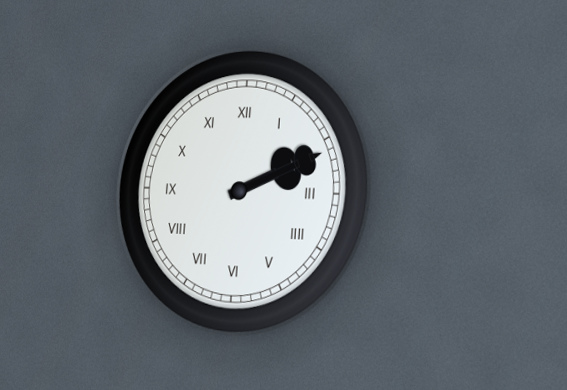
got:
2:11
